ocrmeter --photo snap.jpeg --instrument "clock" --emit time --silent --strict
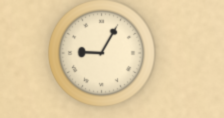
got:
9:05
